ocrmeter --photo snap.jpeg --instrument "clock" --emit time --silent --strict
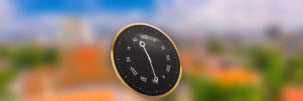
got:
11:29
